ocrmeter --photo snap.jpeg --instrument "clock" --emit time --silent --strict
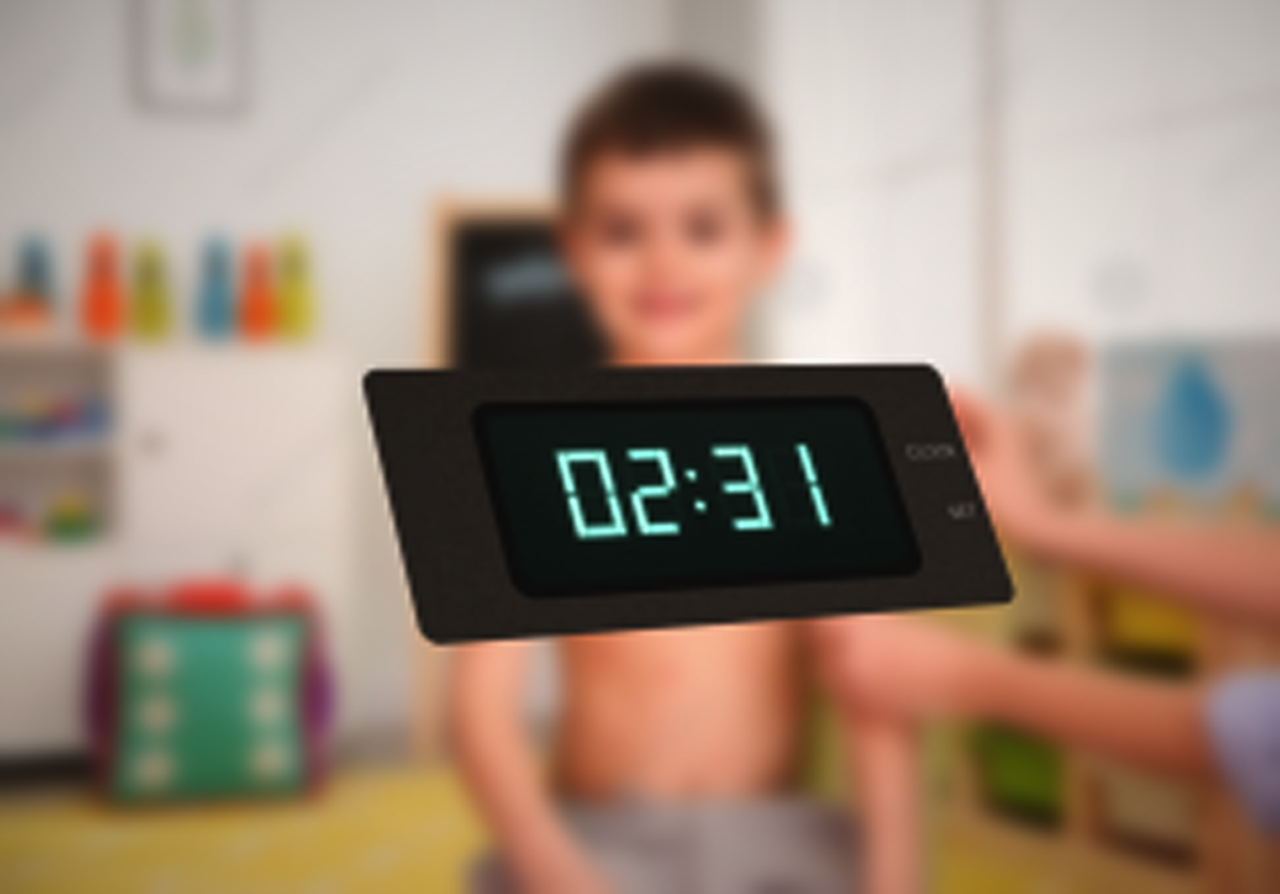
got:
2:31
